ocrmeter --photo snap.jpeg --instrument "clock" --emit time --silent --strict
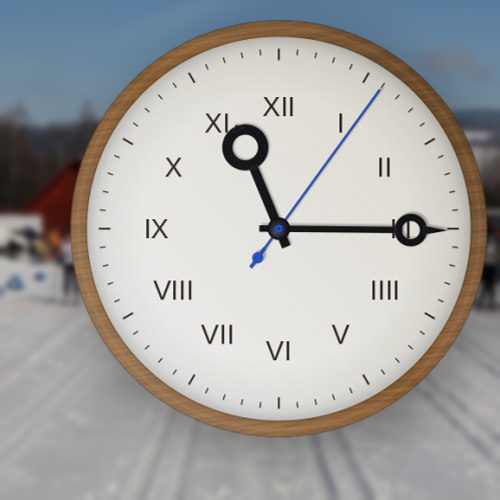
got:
11:15:06
